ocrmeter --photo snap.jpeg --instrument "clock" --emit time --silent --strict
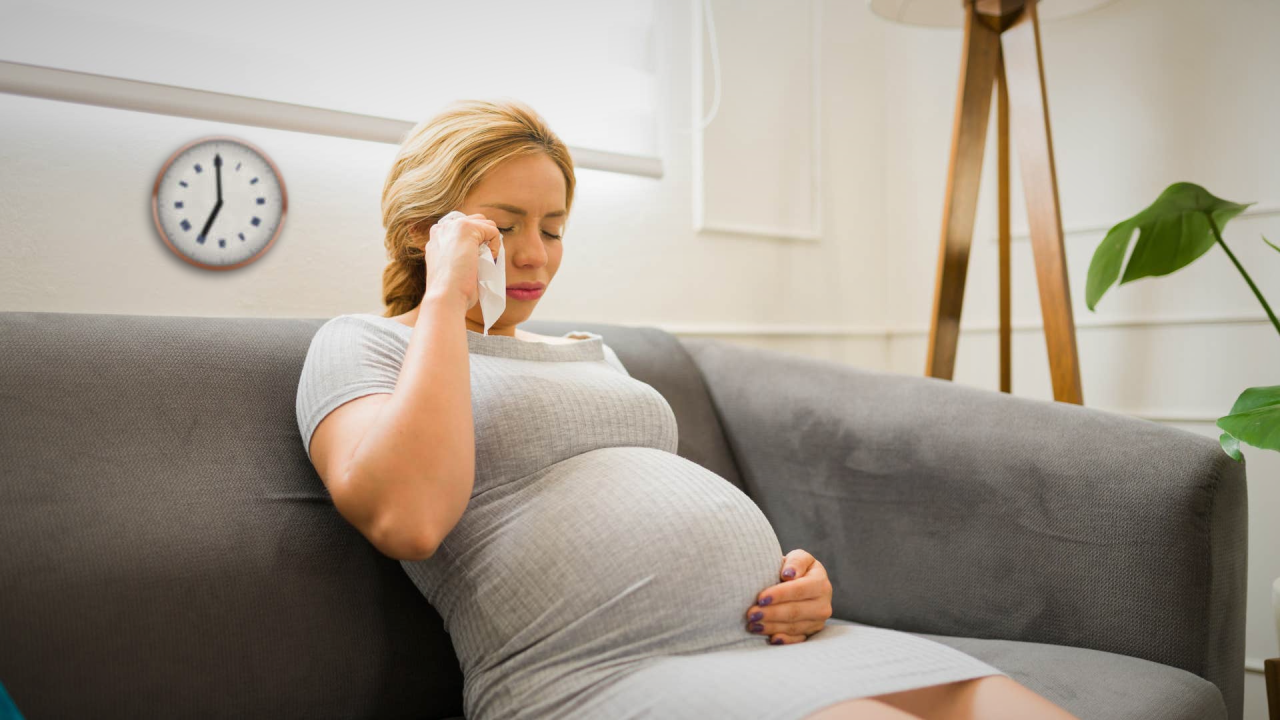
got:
7:00
